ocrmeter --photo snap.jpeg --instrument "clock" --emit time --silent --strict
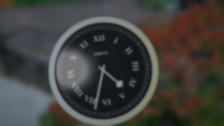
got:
4:33
